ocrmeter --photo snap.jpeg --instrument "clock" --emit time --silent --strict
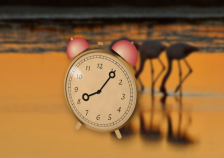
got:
8:06
